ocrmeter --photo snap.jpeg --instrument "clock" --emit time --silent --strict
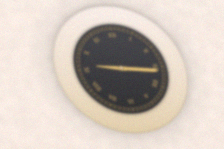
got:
9:16
